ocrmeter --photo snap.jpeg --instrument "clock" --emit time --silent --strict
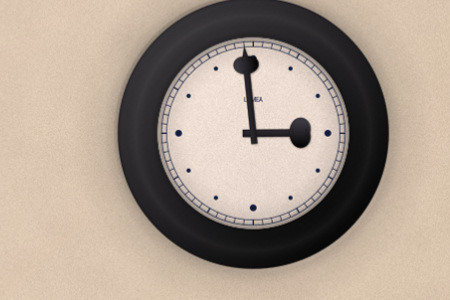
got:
2:59
